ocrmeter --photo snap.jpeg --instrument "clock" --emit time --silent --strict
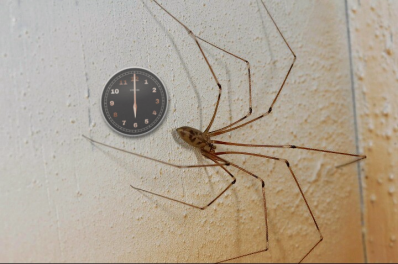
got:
6:00
